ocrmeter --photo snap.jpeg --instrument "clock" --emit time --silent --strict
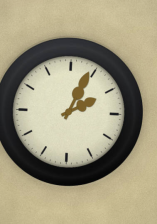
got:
2:04
